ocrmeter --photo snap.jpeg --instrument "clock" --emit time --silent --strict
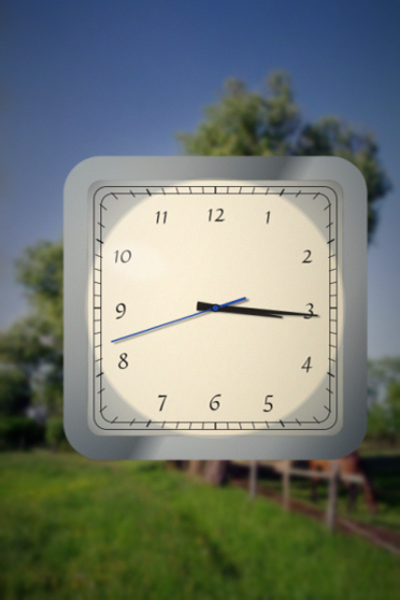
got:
3:15:42
